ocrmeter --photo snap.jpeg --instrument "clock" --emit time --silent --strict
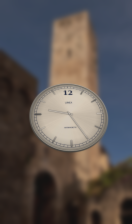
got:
9:25
